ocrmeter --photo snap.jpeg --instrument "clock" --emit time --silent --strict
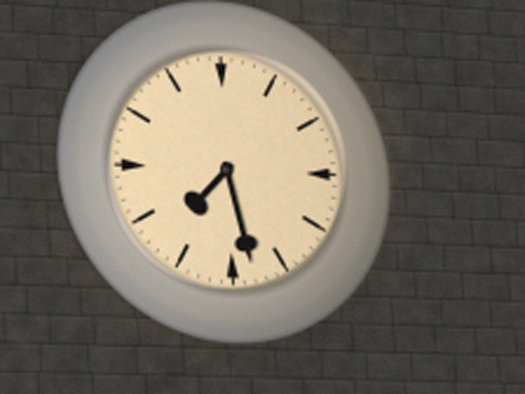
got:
7:28
